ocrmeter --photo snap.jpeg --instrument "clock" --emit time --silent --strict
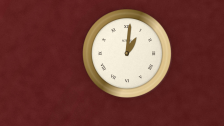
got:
1:01
